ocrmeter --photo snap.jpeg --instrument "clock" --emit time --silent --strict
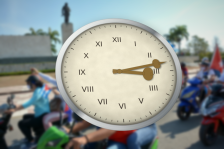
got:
3:13
